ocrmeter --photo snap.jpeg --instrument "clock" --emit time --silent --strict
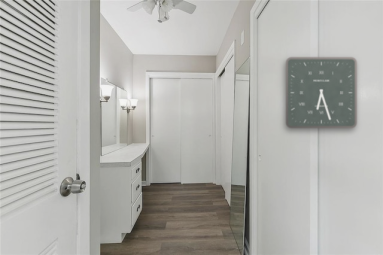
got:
6:27
